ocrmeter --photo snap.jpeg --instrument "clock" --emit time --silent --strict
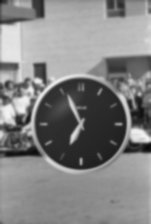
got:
6:56
